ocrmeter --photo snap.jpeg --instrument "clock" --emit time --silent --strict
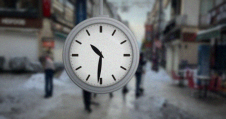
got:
10:31
